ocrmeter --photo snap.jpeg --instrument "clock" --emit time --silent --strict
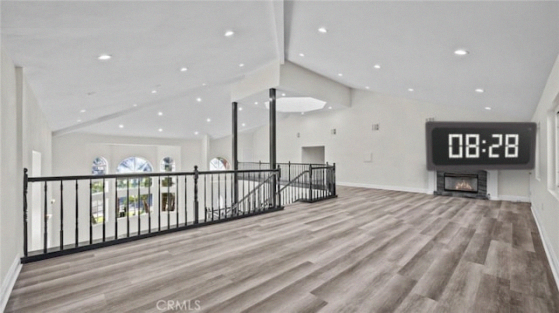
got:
8:28
